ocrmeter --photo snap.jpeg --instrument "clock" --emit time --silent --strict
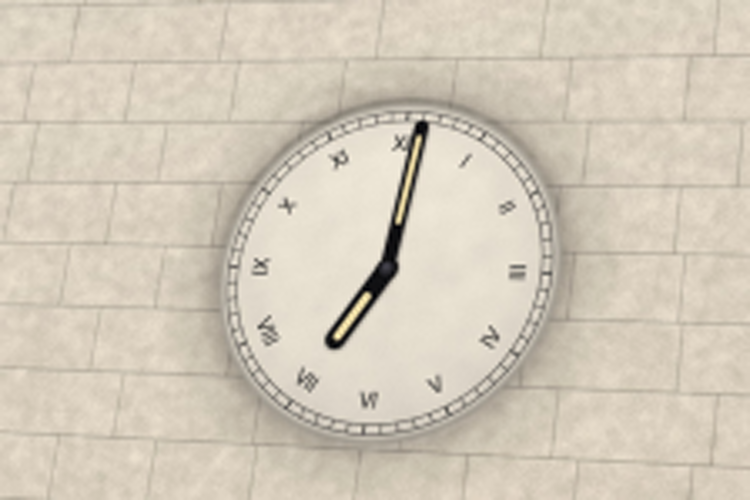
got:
7:01
